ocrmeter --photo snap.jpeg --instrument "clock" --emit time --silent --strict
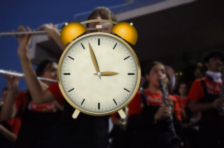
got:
2:57
